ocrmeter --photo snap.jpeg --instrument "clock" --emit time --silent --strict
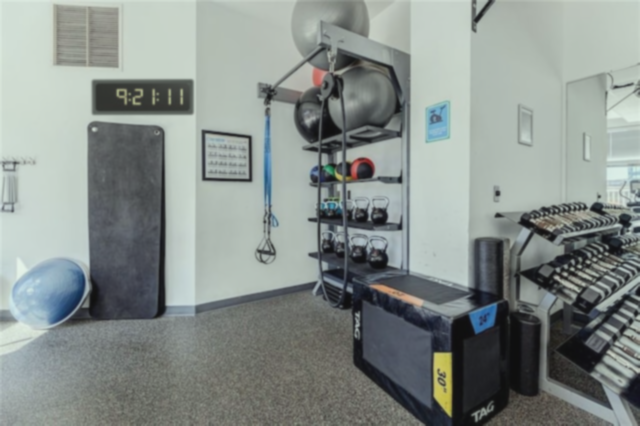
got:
9:21:11
